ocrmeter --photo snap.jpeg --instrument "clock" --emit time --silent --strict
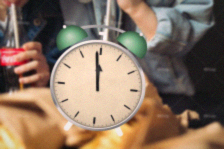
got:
11:59
